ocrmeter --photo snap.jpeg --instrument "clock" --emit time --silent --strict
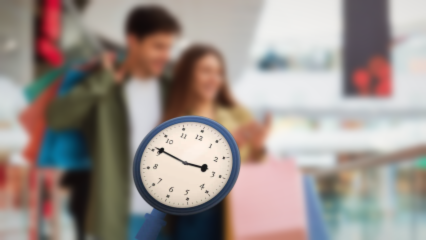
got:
2:46
